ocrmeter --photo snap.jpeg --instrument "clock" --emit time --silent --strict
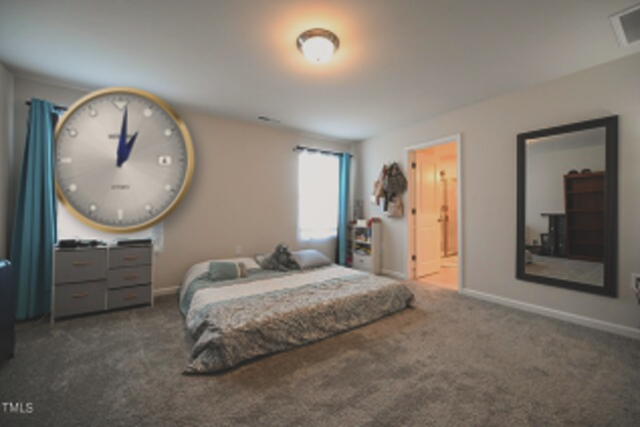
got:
1:01
